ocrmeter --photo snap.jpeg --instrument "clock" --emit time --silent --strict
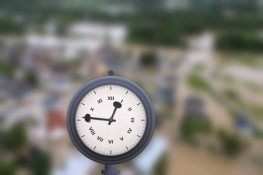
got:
12:46
